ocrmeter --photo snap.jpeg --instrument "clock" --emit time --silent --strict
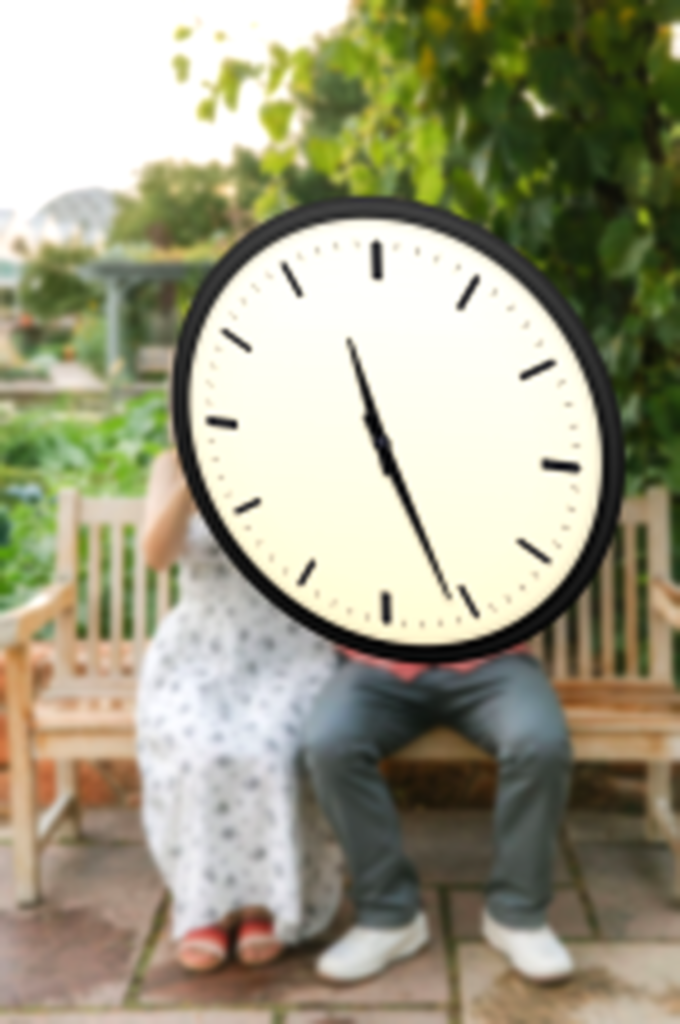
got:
11:26
